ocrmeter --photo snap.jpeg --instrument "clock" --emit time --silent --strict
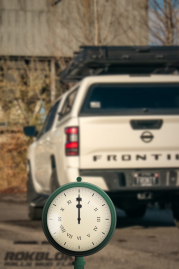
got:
12:00
